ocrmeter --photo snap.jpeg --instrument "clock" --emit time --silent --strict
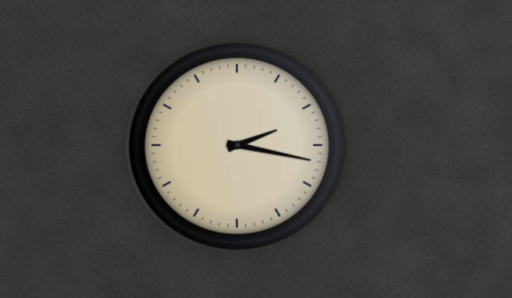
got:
2:17
